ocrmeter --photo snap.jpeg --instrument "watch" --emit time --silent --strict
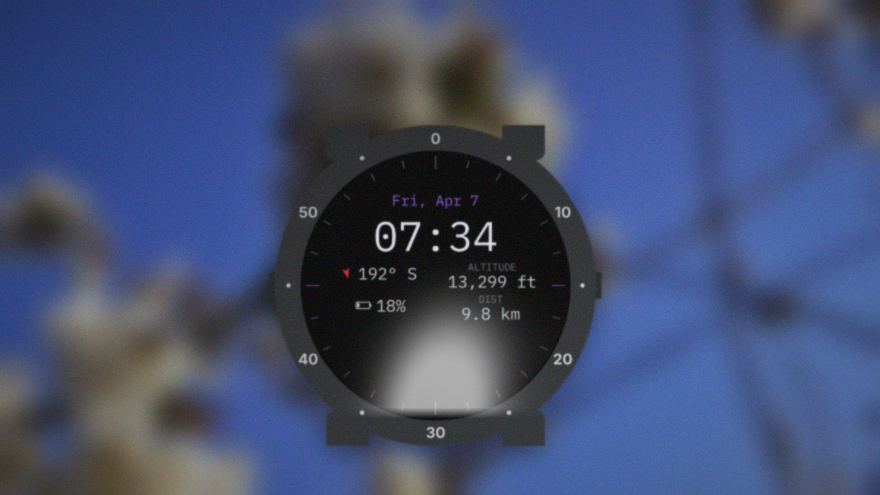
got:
7:34
